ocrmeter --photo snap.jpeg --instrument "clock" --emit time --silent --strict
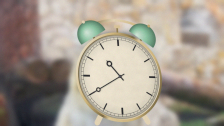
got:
10:40
